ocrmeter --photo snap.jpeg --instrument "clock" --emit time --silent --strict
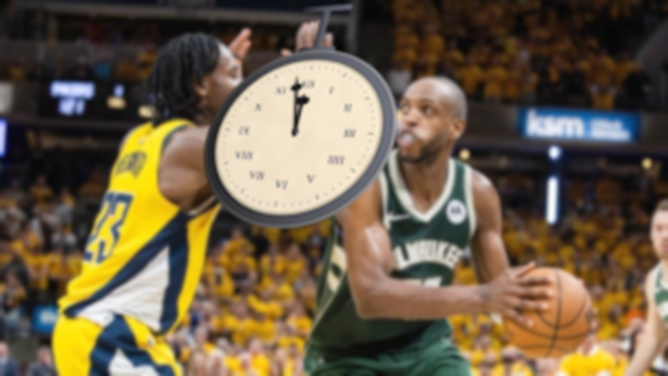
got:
11:58
